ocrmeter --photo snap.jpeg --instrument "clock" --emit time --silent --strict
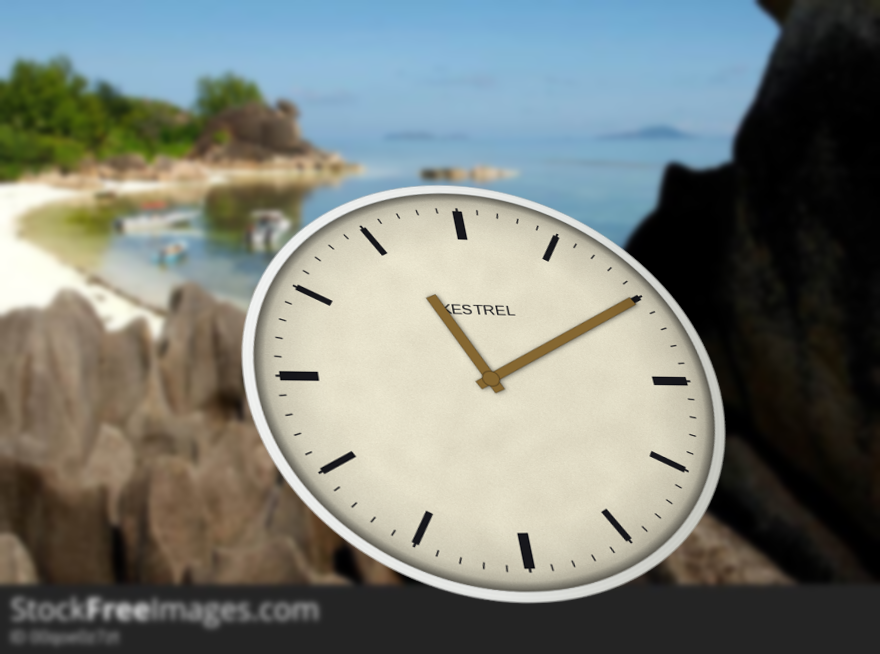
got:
11:10
